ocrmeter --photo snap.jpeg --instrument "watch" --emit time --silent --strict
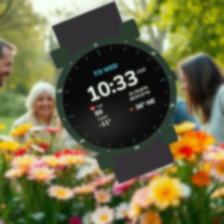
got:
10:33
